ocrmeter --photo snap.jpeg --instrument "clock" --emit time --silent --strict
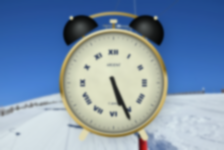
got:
5:26
